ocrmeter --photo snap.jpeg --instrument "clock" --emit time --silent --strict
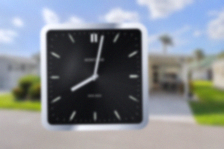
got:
8:02
